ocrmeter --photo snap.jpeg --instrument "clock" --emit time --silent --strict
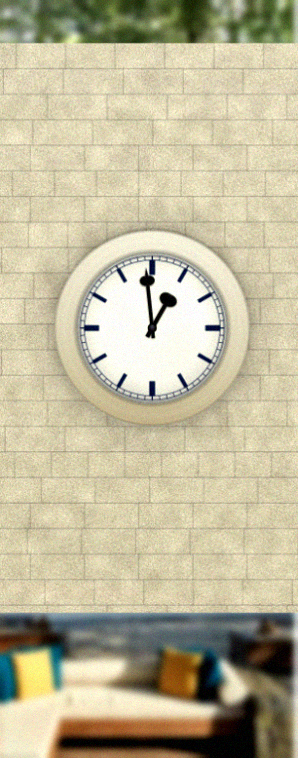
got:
12:59
